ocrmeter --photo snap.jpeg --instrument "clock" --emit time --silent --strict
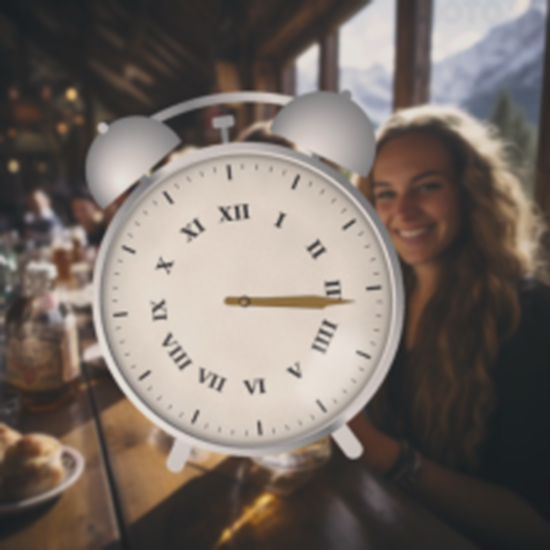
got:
3:16
